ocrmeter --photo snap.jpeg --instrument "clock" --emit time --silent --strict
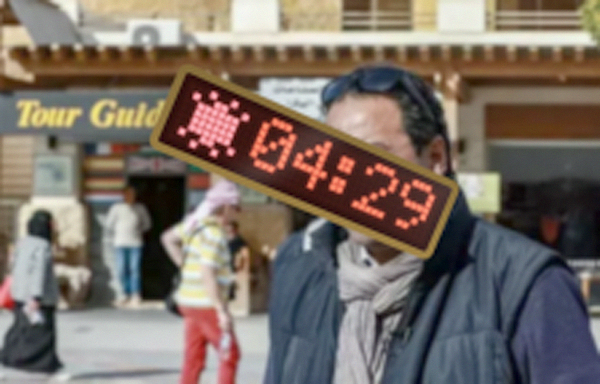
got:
4:29
